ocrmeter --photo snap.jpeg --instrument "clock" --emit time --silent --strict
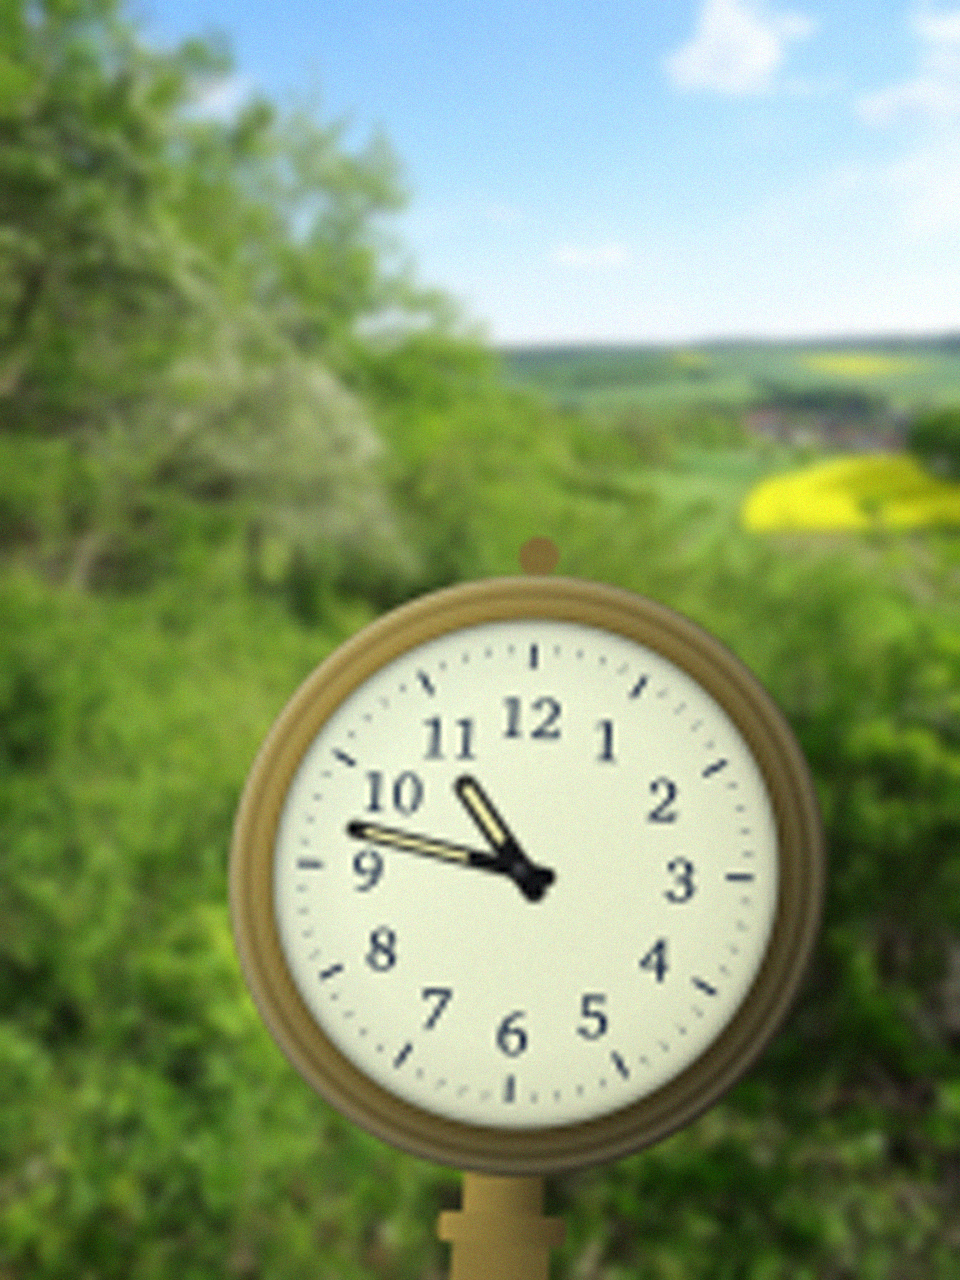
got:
10:47
